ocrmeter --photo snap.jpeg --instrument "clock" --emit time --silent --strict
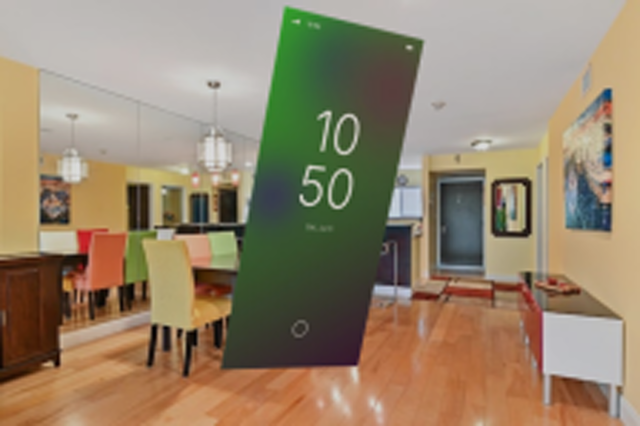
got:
10:50
